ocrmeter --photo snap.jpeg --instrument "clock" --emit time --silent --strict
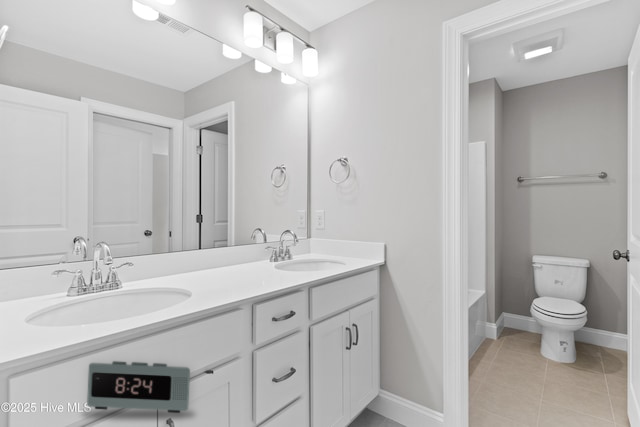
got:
8:24
